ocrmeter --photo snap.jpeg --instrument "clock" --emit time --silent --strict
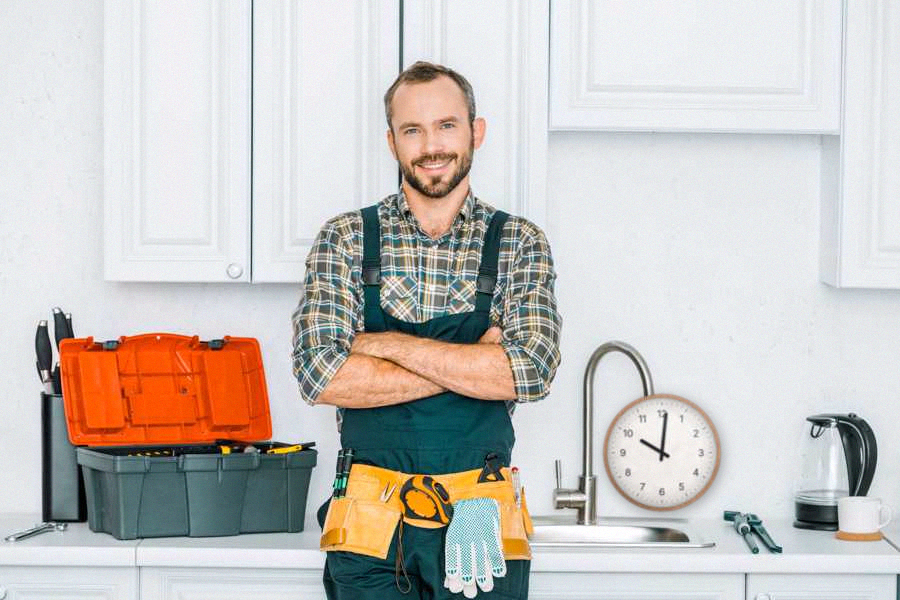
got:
10:01
